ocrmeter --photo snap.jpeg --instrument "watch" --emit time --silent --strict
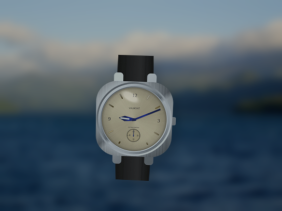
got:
9:11
